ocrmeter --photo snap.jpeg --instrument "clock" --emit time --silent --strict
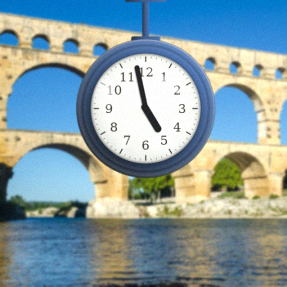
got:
4:58
